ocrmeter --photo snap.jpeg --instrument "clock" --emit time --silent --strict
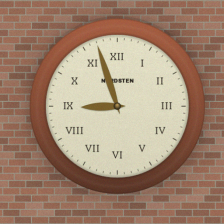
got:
8:57
